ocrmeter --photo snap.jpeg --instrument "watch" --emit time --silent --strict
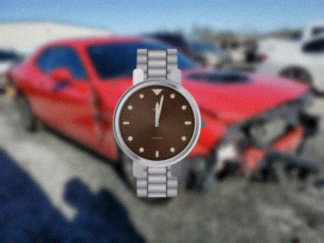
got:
12:02
